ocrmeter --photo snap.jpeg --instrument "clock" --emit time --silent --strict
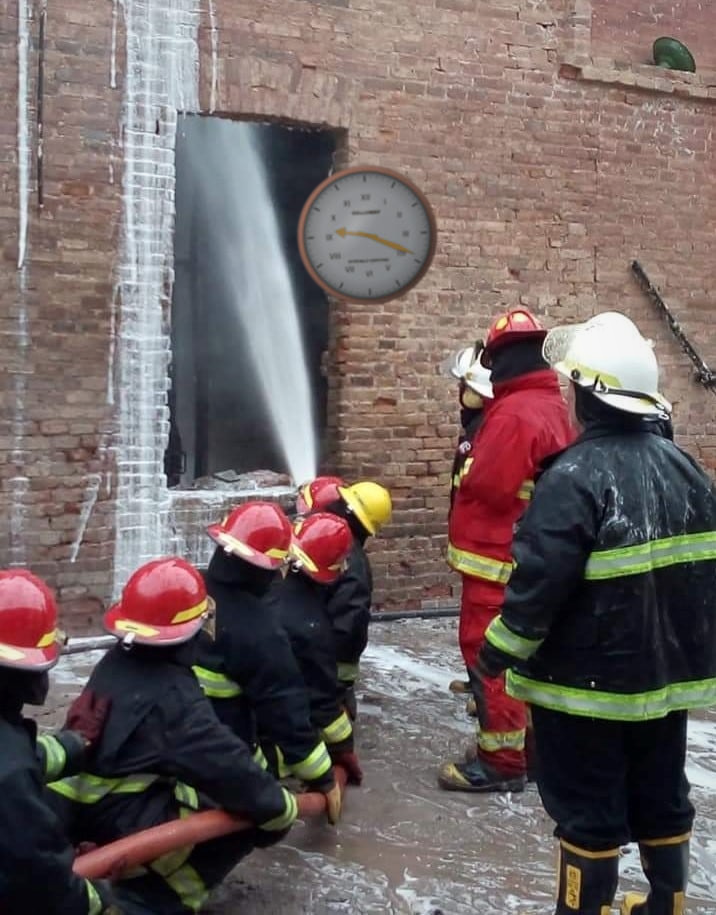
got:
9:19
